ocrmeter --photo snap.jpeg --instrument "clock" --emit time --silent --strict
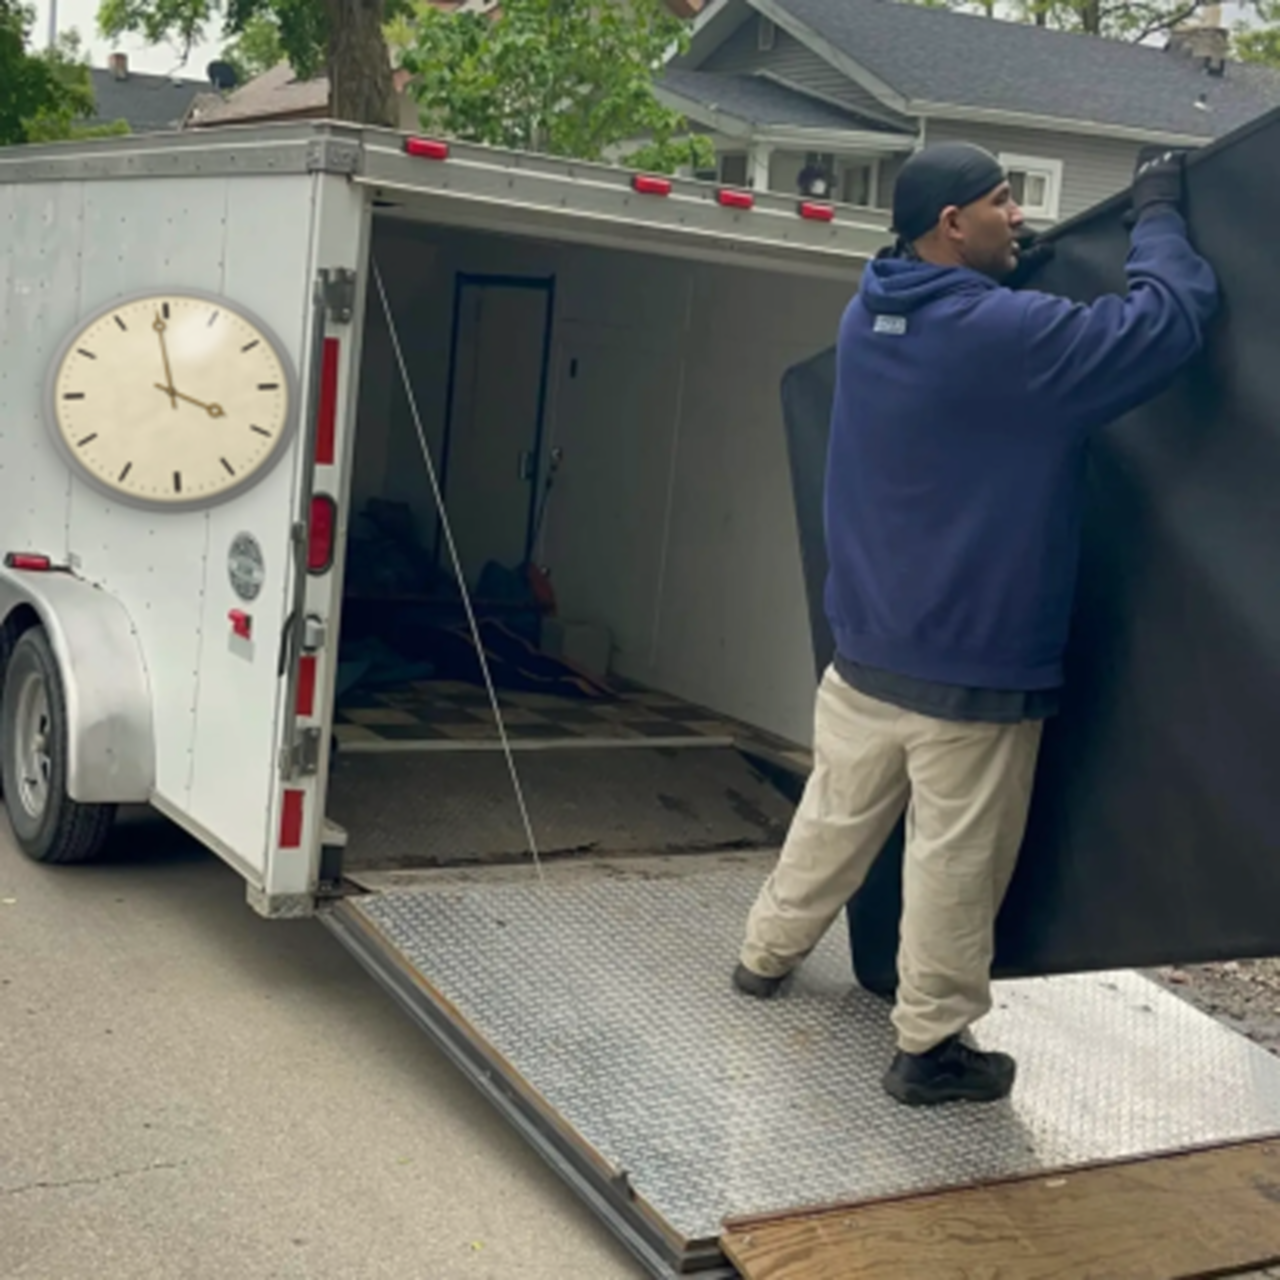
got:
3:59
